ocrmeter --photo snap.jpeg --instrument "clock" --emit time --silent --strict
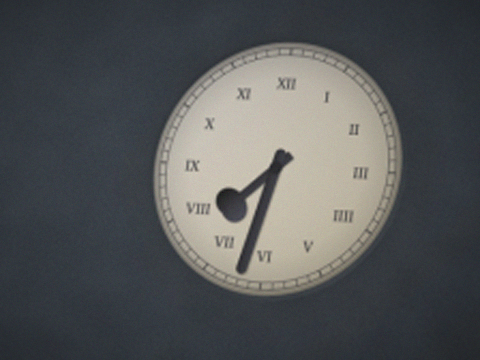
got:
7:32
